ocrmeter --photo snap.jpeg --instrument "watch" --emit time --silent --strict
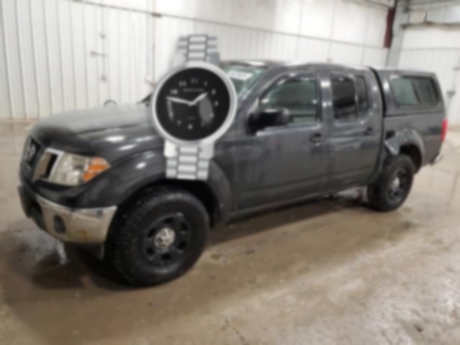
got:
1:47
